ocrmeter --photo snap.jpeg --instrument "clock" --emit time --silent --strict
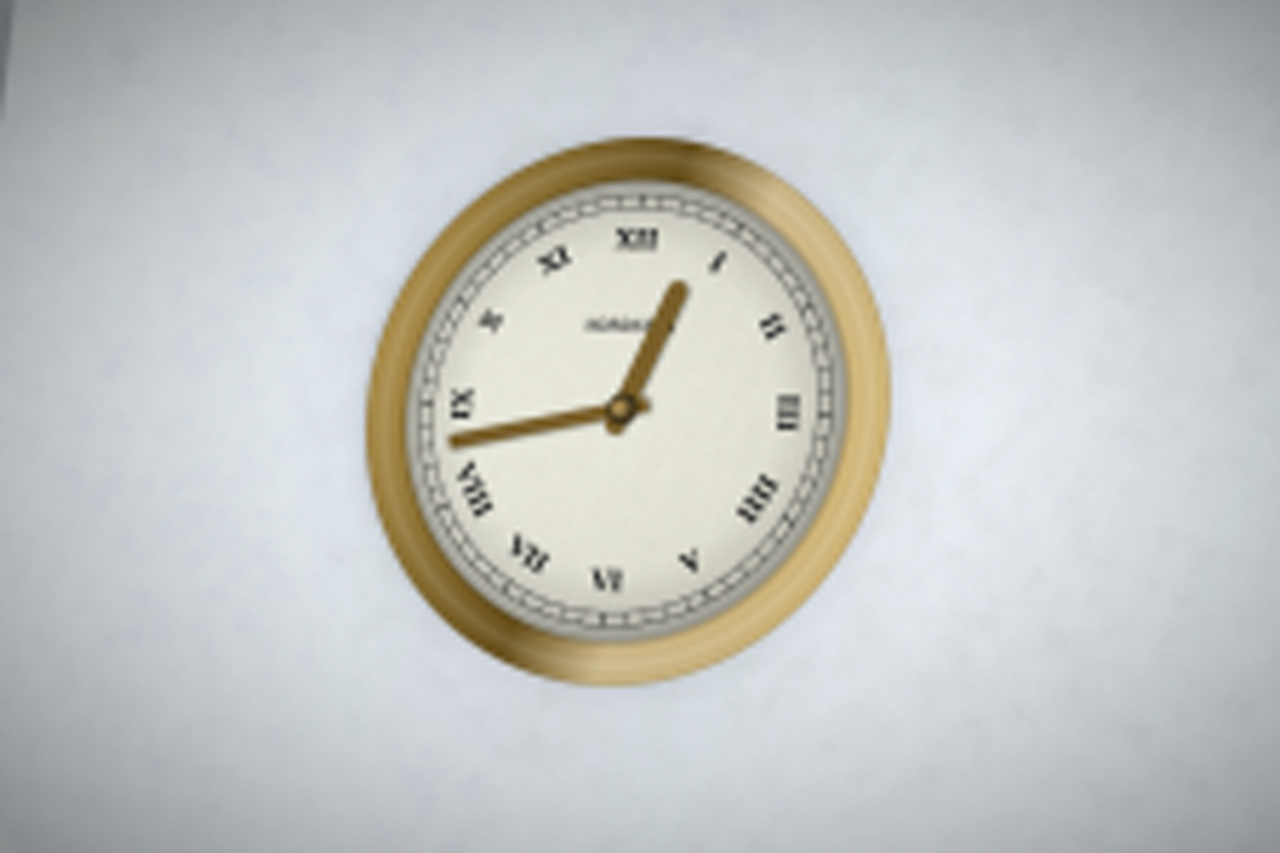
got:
12:43
